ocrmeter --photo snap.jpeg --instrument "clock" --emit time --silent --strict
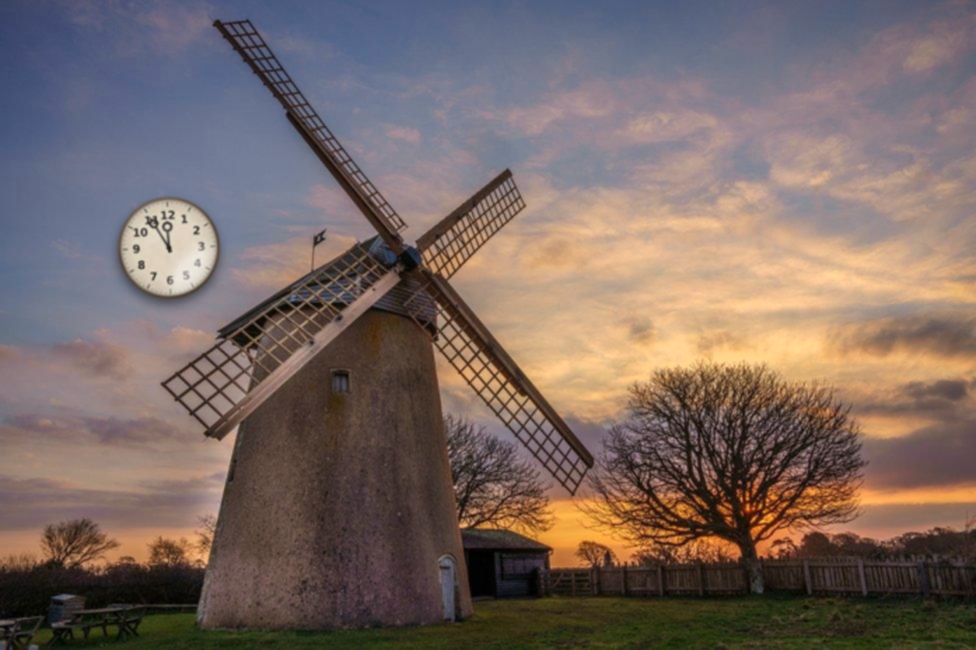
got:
11:55
